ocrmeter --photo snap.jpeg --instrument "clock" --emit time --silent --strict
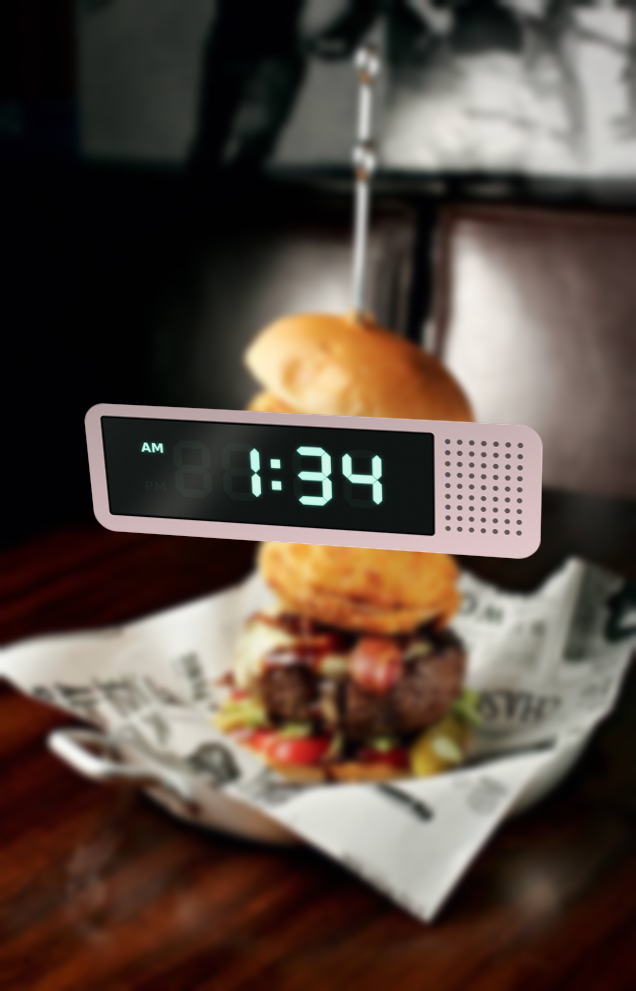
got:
1:34
